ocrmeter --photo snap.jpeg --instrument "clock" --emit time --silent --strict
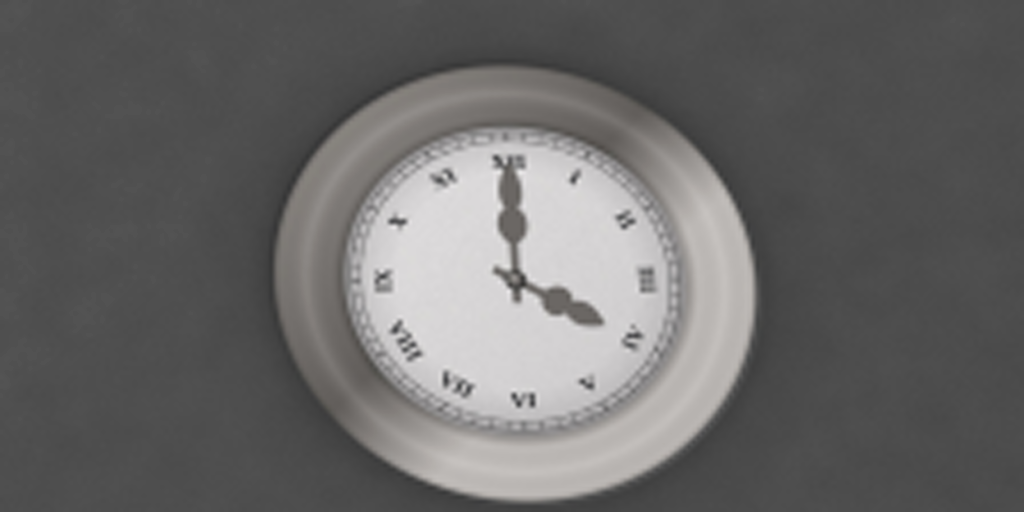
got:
4:00
